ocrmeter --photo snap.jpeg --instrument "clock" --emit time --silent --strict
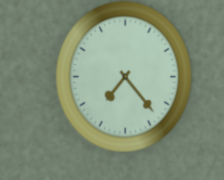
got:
7:23
